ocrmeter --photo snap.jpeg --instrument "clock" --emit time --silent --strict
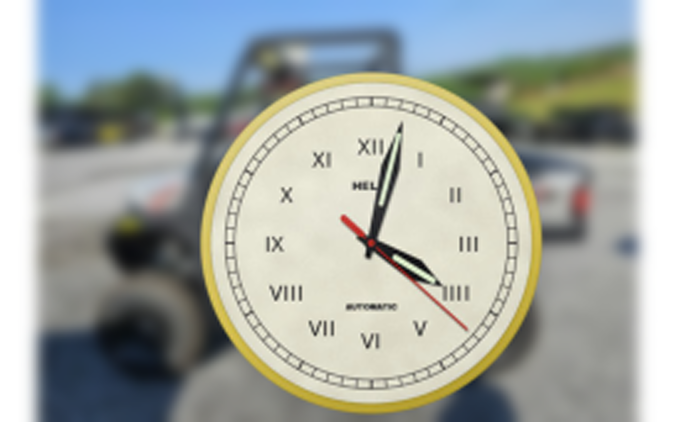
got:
4:02:22
